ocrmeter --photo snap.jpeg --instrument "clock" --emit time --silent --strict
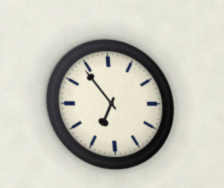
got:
6:54
